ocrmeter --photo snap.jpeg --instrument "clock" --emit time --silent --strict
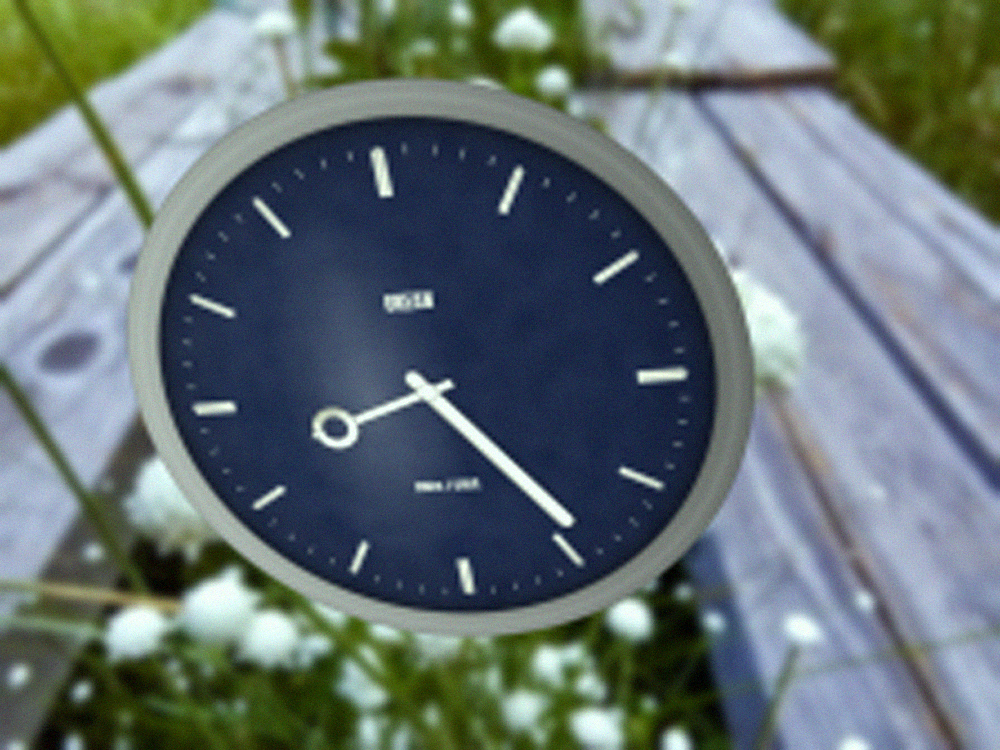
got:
8:24
